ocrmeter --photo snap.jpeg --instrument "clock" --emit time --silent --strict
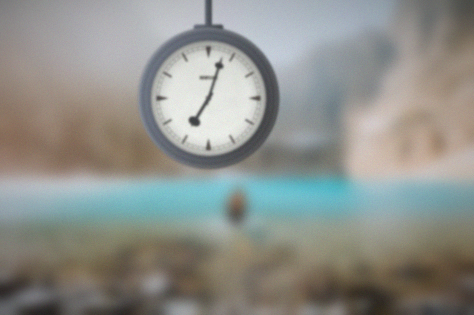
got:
7:03
